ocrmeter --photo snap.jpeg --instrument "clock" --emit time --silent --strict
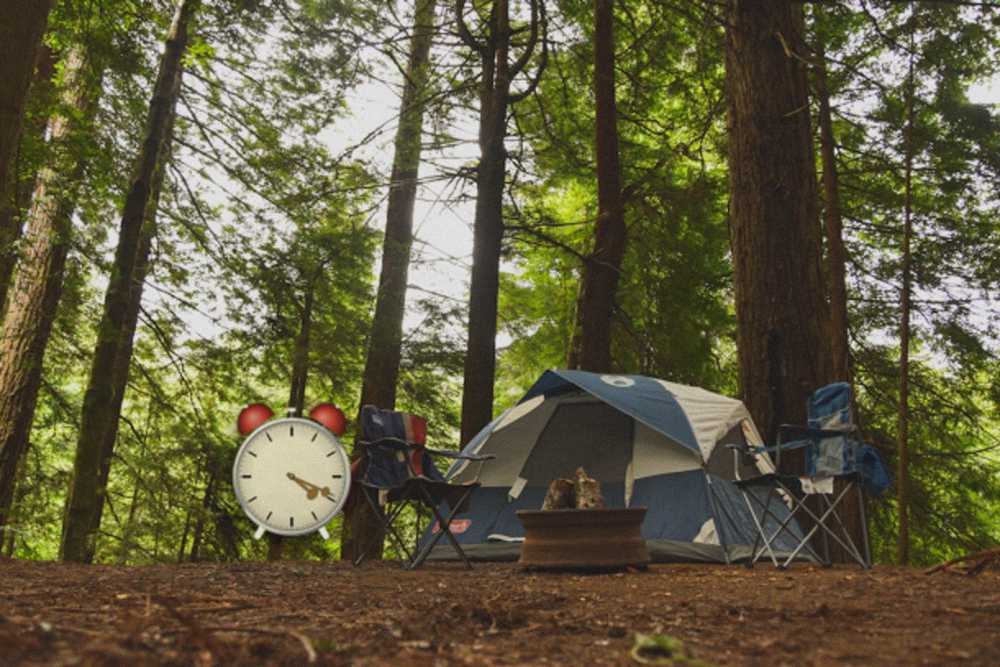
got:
4:19
